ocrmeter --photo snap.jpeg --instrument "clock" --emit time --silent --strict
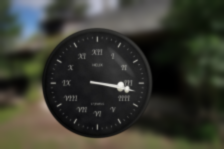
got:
3:17
